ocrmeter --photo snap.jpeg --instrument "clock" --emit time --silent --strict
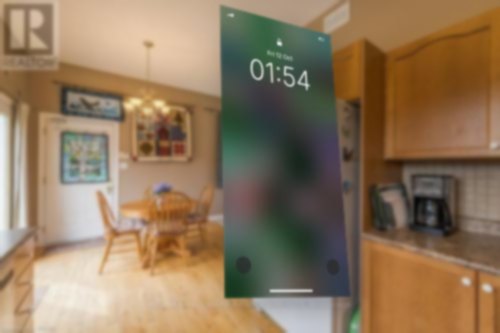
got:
1:54
